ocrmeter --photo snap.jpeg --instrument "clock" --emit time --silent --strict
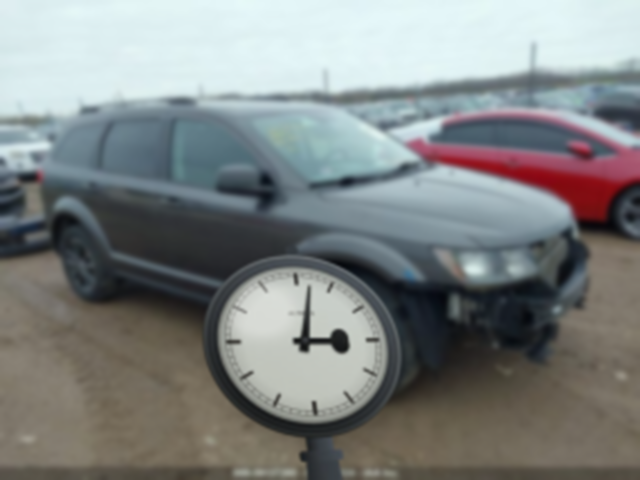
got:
3:02
